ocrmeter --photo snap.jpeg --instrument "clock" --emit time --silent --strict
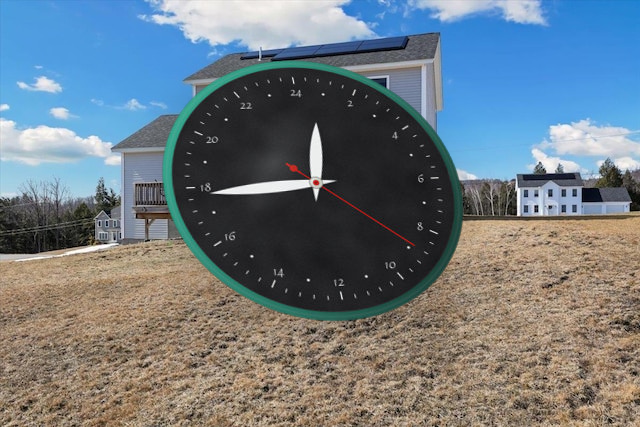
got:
0:44:22
